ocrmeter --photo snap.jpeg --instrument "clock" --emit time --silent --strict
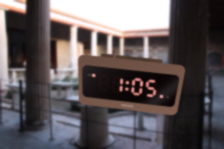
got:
1:05
